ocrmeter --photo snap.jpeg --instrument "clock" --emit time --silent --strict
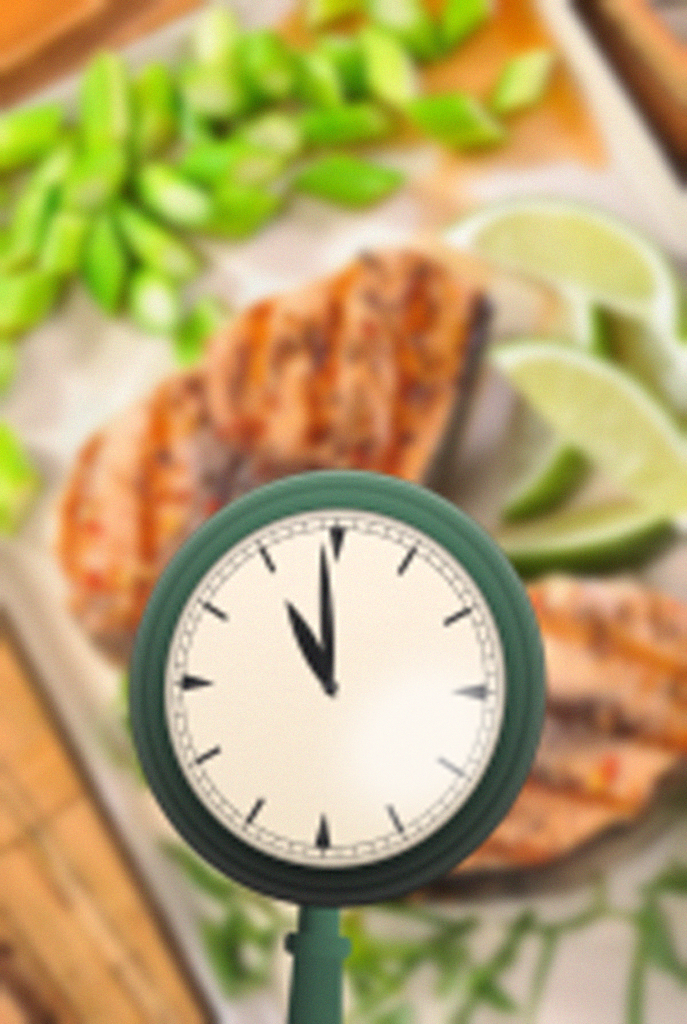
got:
10:59
